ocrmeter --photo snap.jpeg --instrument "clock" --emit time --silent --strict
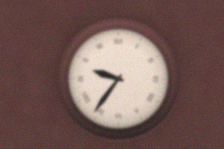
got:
9:36
